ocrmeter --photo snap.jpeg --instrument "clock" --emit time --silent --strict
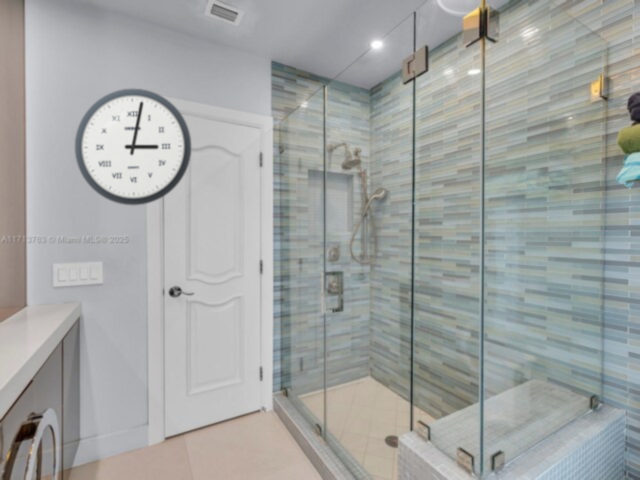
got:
3:02
